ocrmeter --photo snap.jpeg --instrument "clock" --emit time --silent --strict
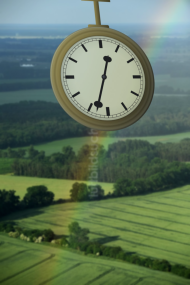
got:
12:33
